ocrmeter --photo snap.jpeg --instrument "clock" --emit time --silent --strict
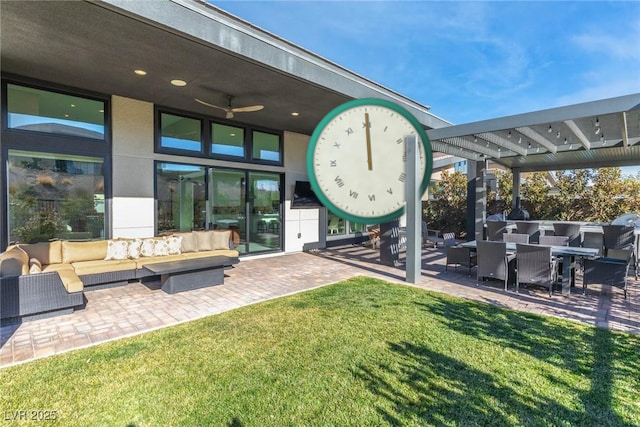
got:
12:00
